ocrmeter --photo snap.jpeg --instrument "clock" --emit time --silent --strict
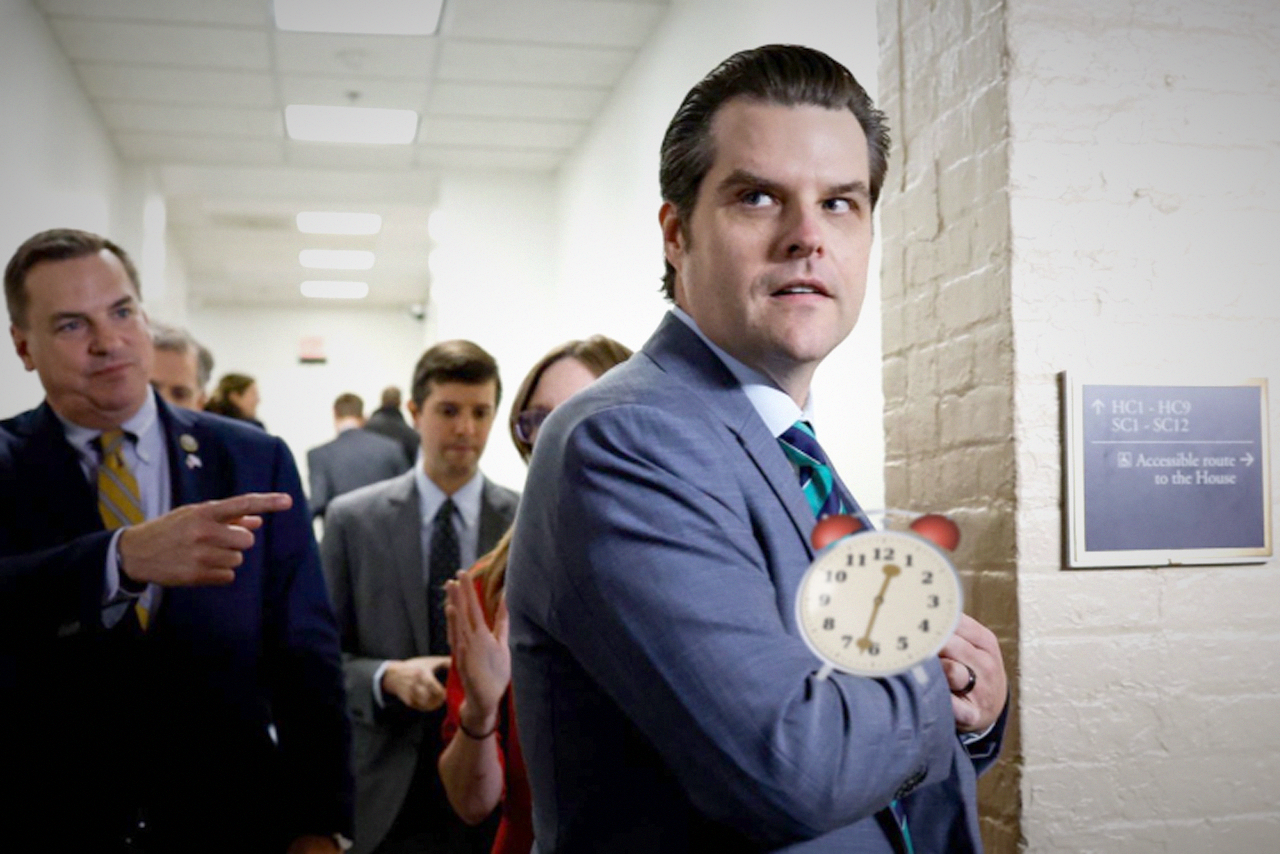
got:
12:32
